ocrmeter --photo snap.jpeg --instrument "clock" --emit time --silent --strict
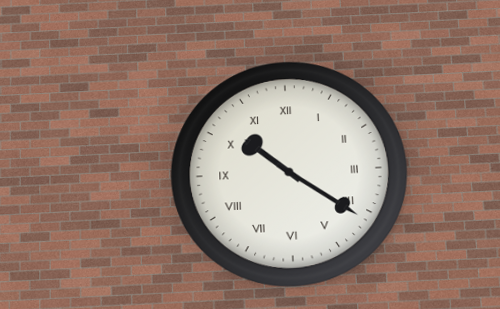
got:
10:21
